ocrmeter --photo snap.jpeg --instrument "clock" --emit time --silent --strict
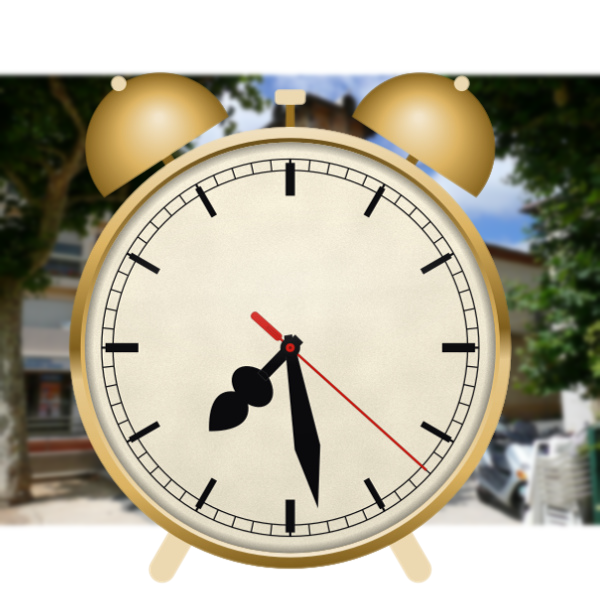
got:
7:28:22
